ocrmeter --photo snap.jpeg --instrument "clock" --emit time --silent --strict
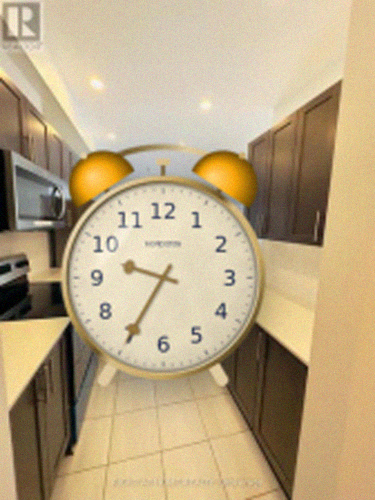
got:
9:35
